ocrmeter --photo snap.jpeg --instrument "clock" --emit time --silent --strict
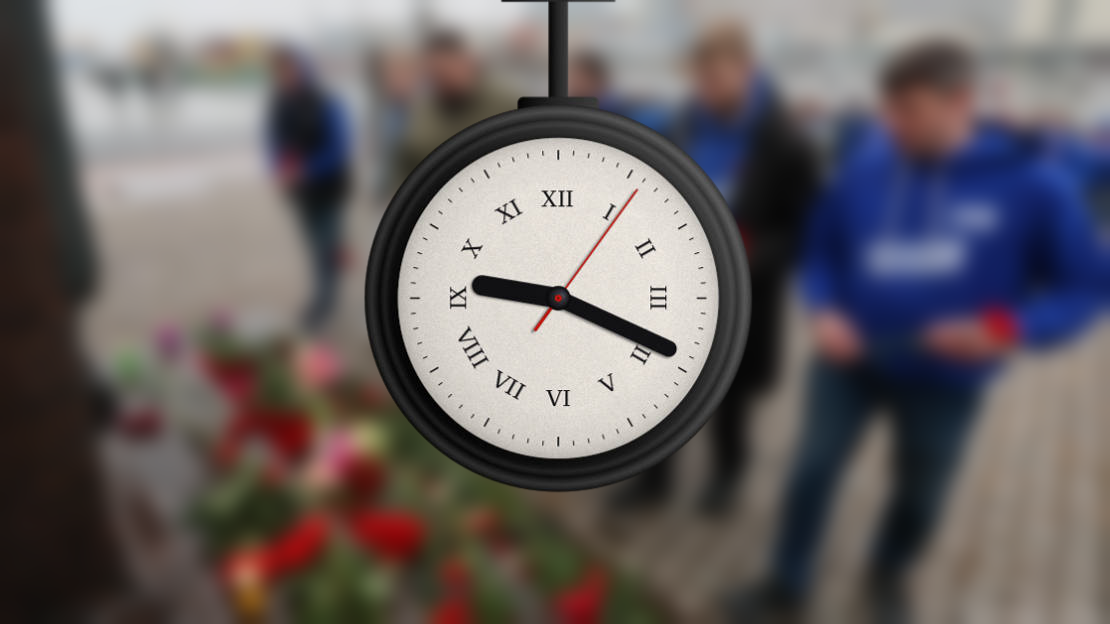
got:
9:19:06
